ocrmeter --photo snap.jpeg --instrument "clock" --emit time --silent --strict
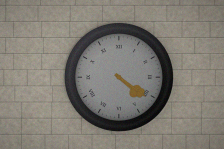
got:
4:21
